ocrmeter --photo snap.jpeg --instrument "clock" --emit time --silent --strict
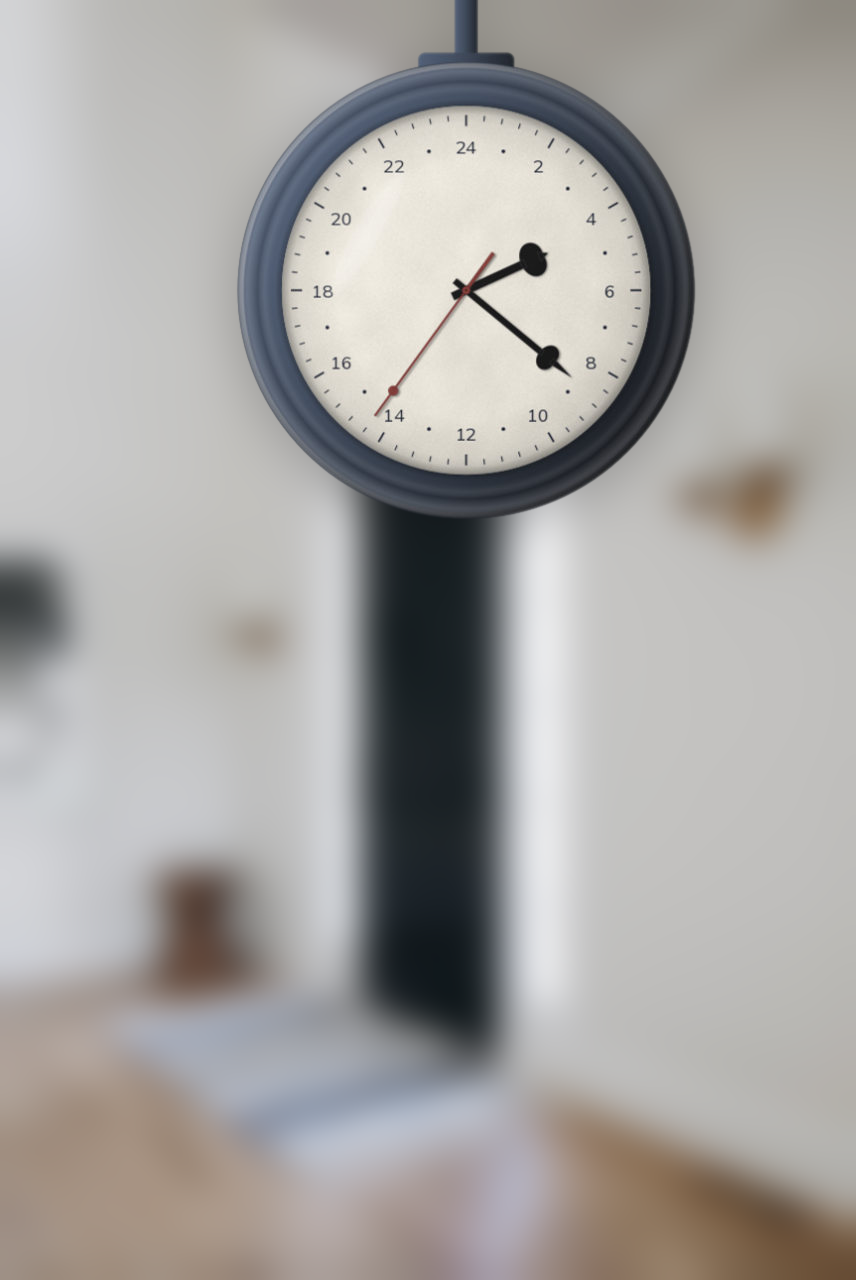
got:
4:21:36
